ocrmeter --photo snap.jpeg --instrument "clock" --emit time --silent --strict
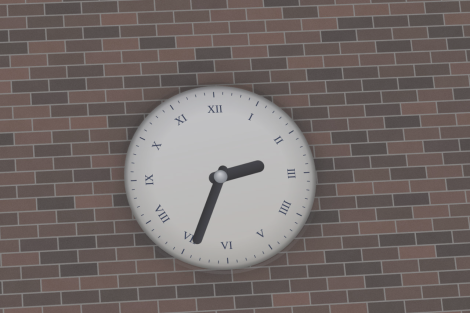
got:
2:34
